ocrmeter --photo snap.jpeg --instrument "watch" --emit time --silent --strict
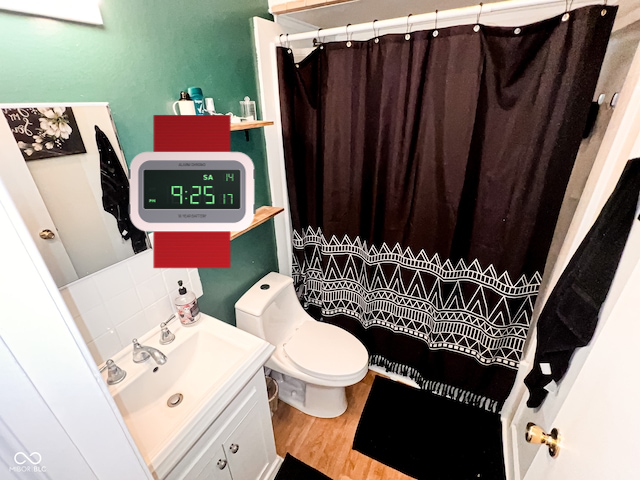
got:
9:25:17
